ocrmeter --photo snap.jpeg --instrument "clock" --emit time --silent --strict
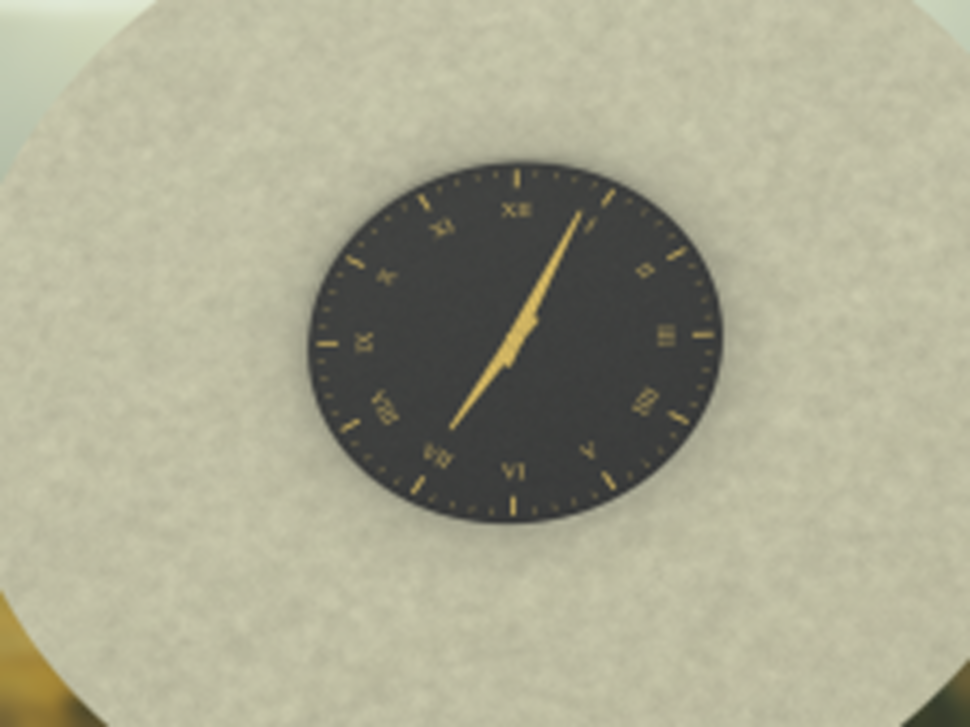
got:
7:04
